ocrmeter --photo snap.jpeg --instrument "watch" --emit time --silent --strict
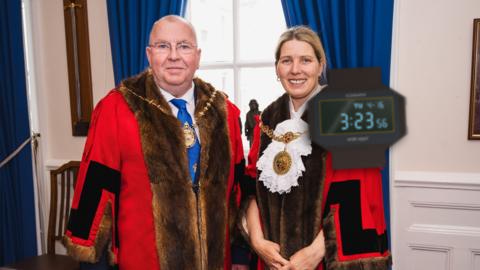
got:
3:23
